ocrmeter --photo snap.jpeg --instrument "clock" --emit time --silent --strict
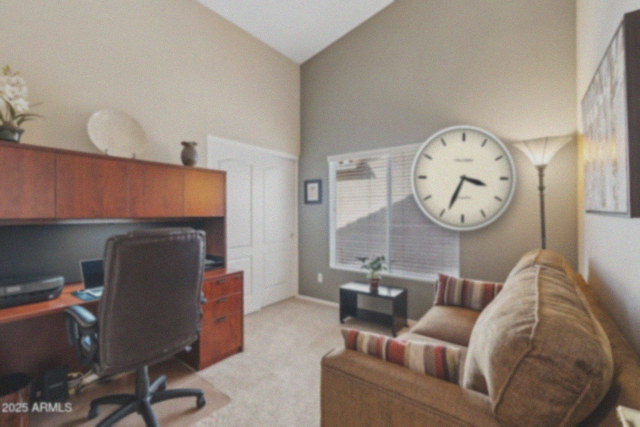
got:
3:34
